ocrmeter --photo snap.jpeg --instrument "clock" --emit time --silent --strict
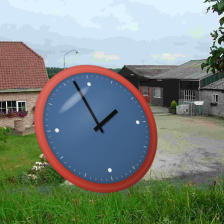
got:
1:57
